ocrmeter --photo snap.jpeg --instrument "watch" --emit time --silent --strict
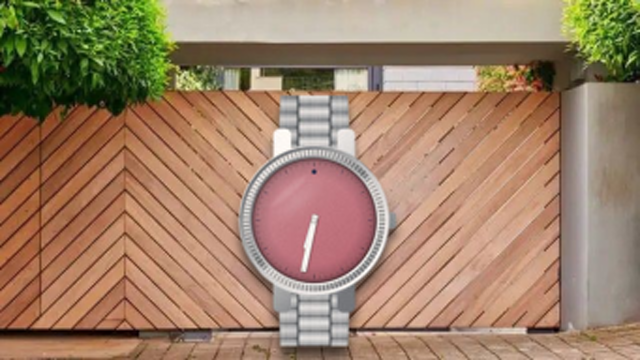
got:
6:32
